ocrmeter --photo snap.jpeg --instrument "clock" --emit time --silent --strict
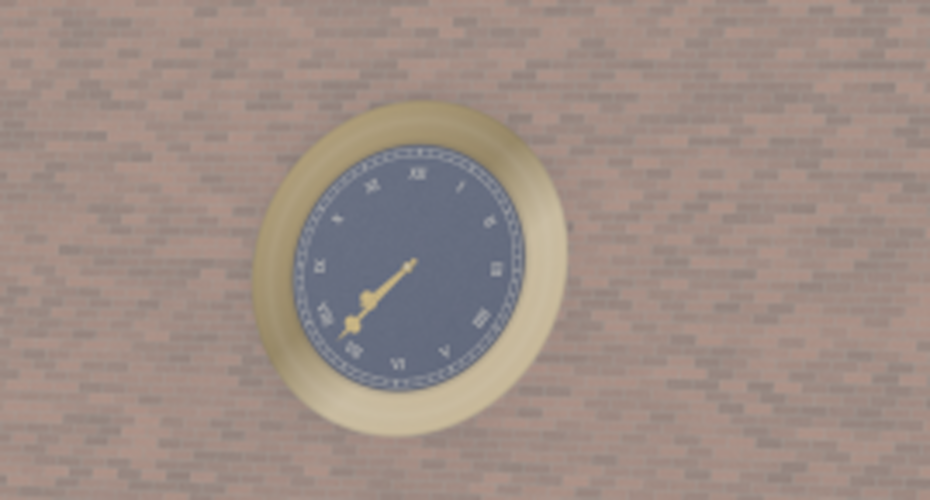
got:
7:37
